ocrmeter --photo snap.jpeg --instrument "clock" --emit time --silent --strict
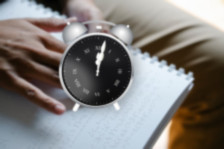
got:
12:02
